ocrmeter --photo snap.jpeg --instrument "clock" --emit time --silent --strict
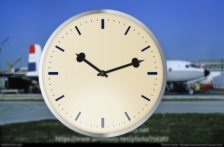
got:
10:12
